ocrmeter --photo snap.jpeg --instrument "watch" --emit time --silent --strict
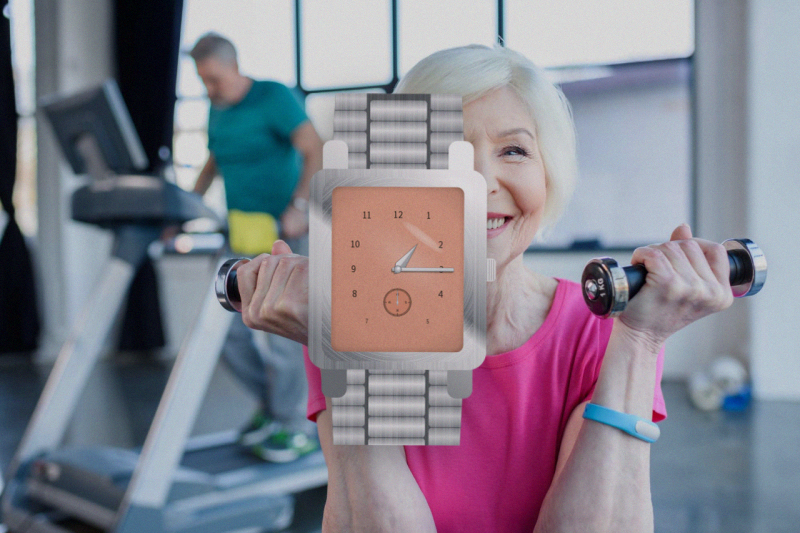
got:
1:15
